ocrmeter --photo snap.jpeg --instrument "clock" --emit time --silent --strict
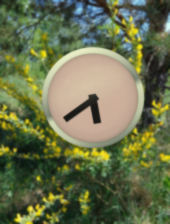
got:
5:39
